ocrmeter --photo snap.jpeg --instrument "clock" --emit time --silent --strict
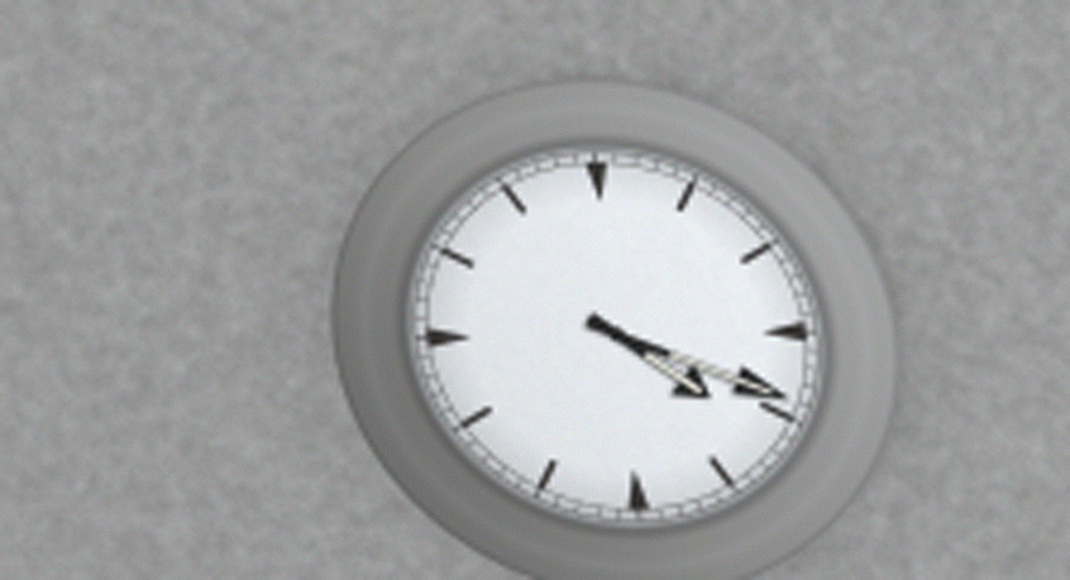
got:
4:19
